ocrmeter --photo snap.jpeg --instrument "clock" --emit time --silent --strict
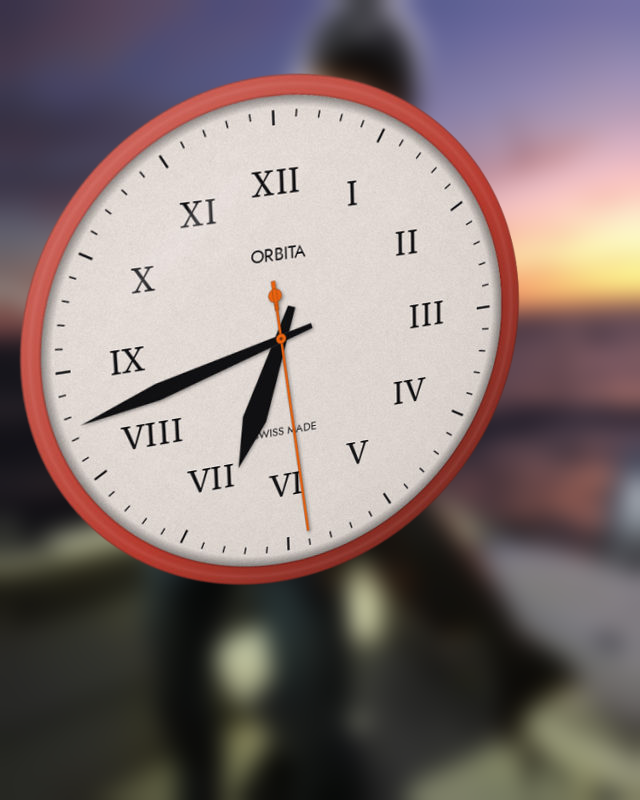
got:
6:42:29
